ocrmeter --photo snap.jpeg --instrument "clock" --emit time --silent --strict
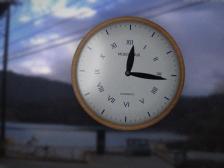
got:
12:16
